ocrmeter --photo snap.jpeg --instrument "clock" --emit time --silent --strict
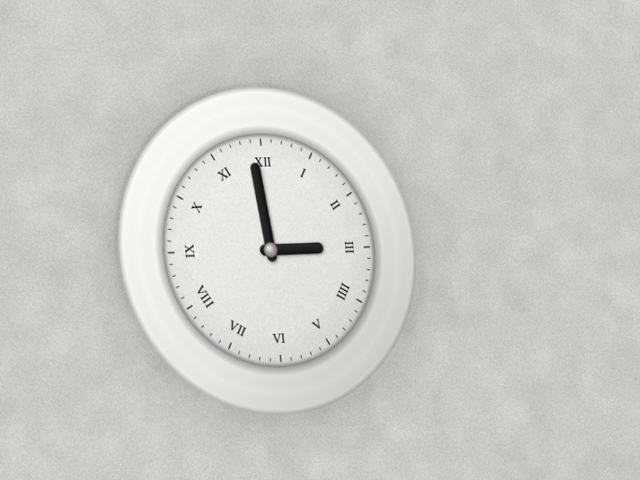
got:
2:59
